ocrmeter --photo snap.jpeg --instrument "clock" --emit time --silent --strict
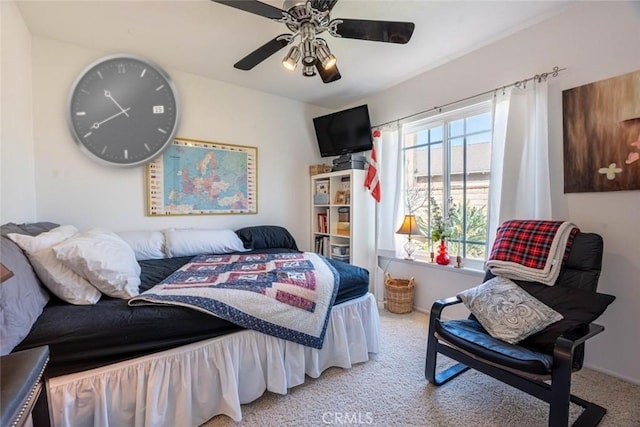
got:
10:41
